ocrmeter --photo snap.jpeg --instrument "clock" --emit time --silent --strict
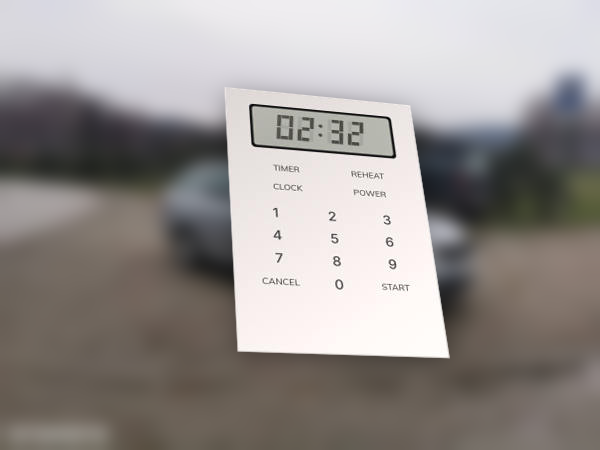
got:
2:32
